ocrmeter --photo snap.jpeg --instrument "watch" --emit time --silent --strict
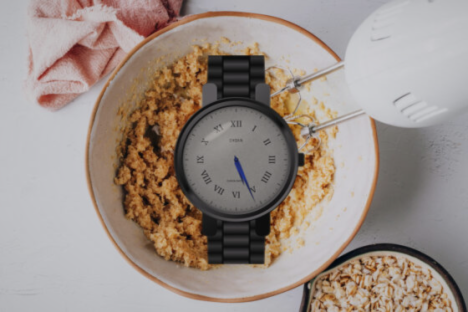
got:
5:26
